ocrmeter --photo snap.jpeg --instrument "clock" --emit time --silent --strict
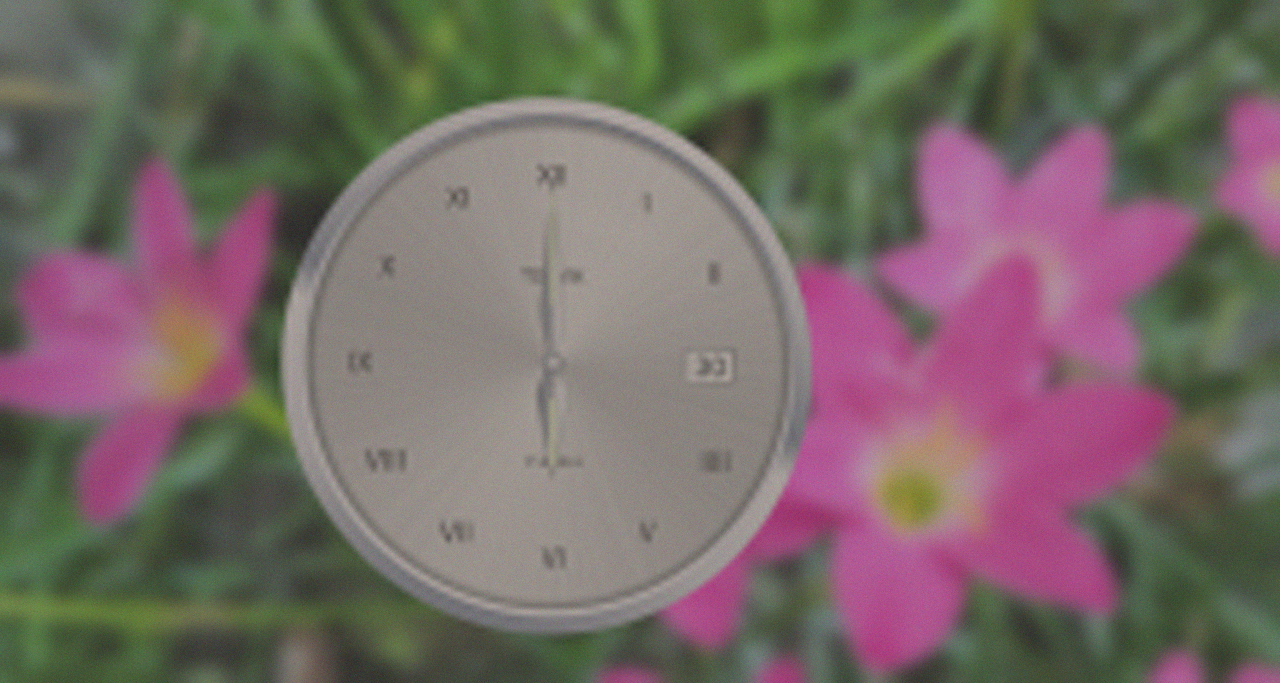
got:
6:00
